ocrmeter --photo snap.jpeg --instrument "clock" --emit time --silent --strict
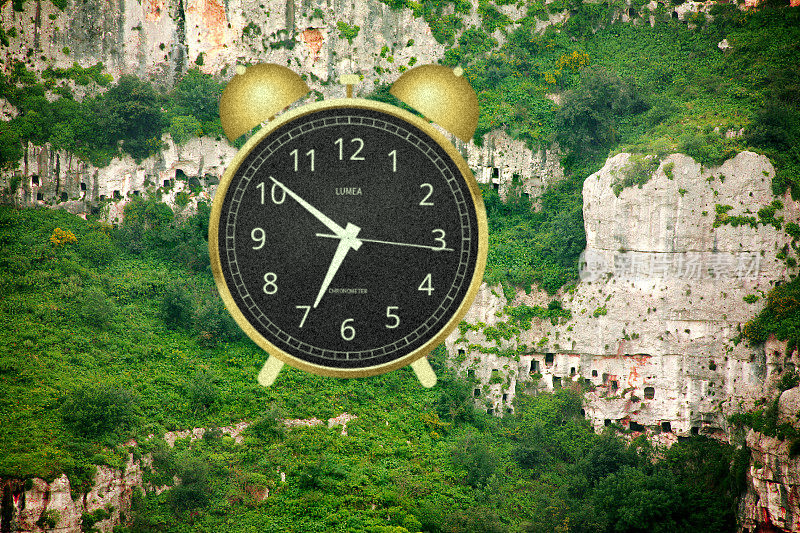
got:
6:51:16
